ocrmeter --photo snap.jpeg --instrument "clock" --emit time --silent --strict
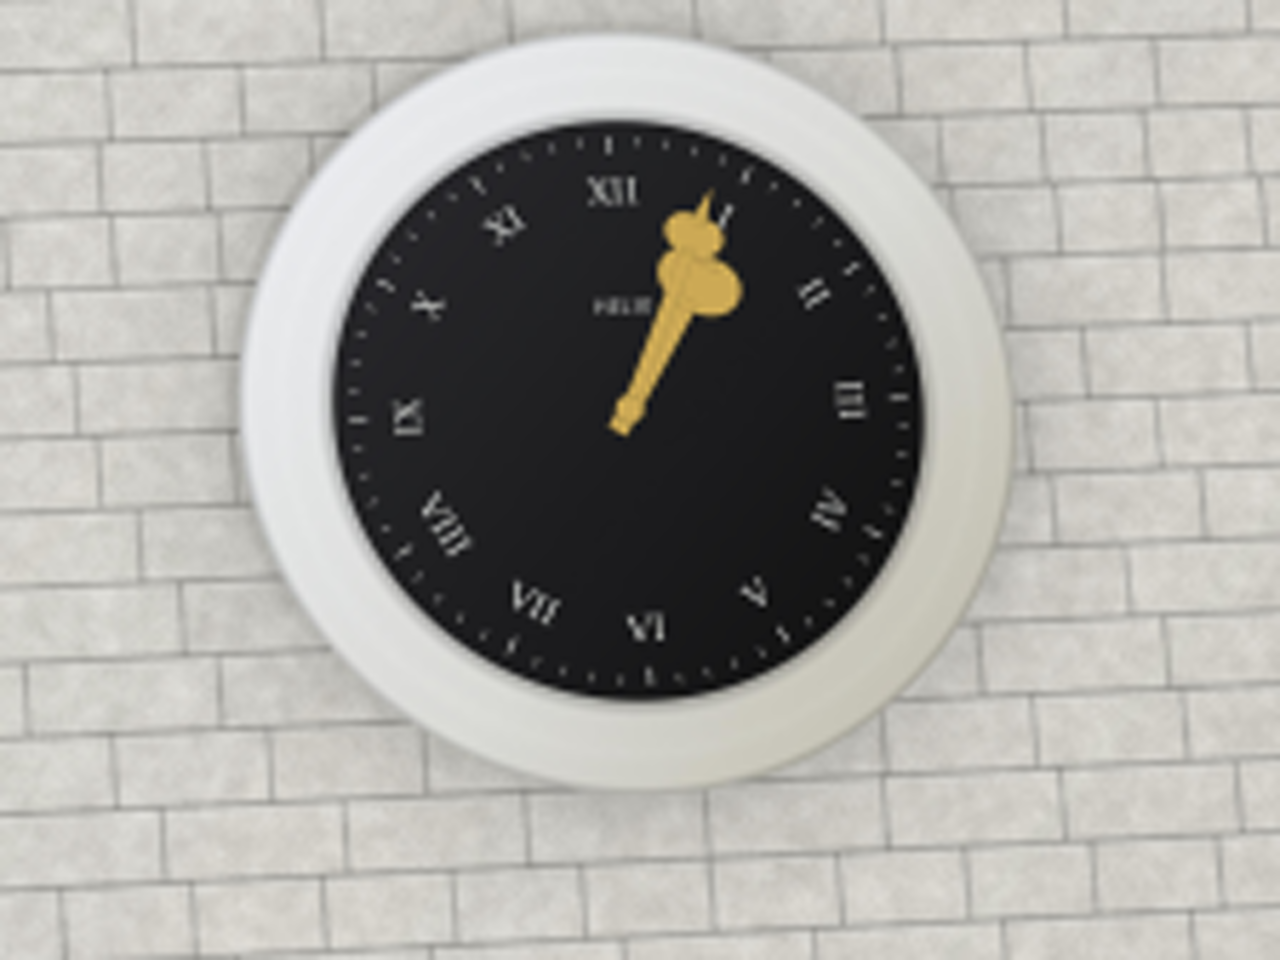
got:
1:04
